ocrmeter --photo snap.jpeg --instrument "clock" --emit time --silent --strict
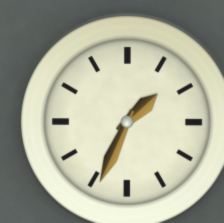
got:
1:34
